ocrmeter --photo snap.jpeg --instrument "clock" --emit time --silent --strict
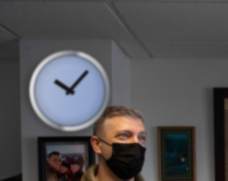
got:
10:07
